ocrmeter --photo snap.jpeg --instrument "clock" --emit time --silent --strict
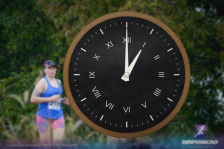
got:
1:00
